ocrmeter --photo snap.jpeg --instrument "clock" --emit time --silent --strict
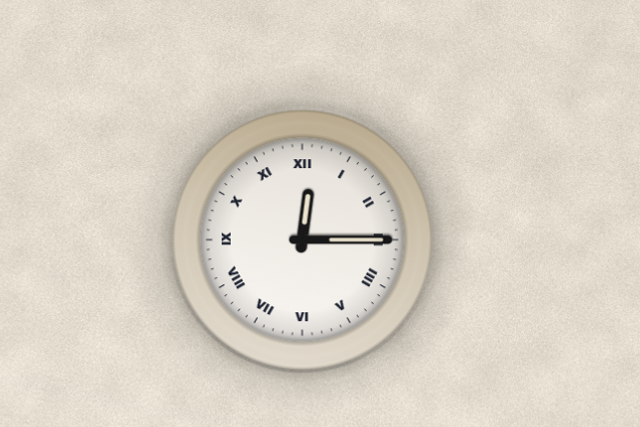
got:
12:15
